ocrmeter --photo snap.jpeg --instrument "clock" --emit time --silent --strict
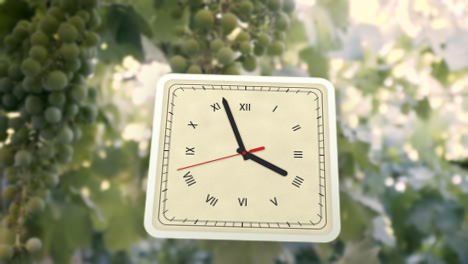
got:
3:56:42
